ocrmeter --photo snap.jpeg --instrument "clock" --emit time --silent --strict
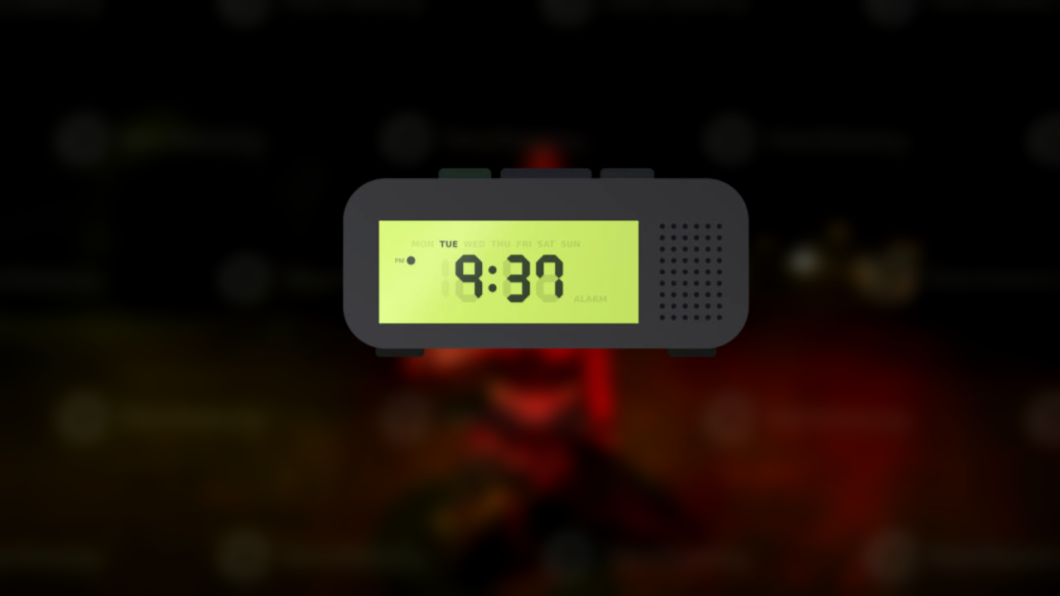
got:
9:37
